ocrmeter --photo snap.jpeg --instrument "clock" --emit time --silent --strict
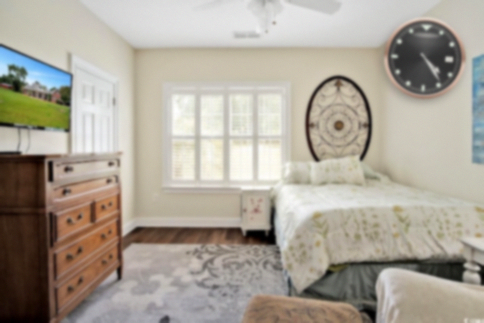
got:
4:24
